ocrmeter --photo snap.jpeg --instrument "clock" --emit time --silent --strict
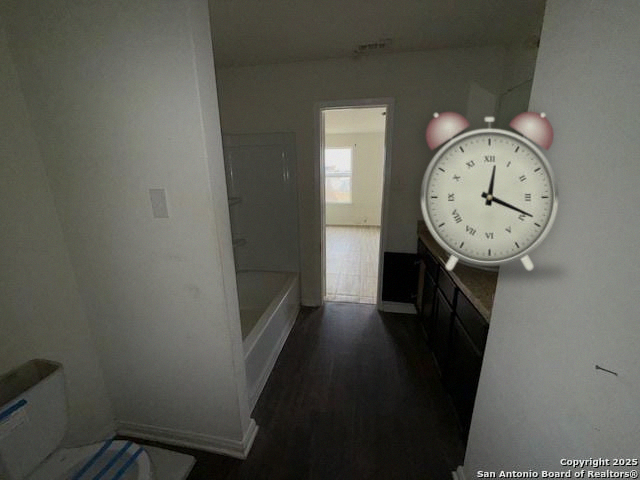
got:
12:19
